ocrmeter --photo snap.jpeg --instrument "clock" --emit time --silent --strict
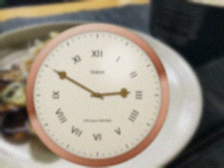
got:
2:50
